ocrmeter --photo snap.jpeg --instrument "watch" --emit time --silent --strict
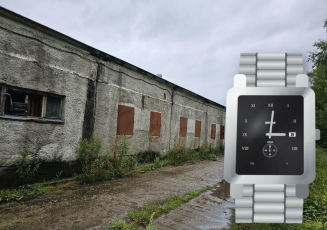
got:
3:01
